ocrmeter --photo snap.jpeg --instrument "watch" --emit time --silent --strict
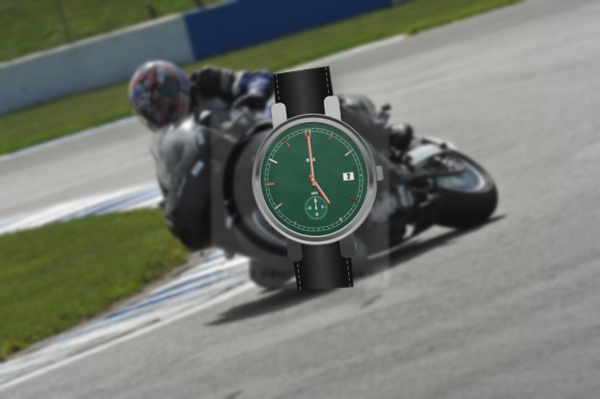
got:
5:00
